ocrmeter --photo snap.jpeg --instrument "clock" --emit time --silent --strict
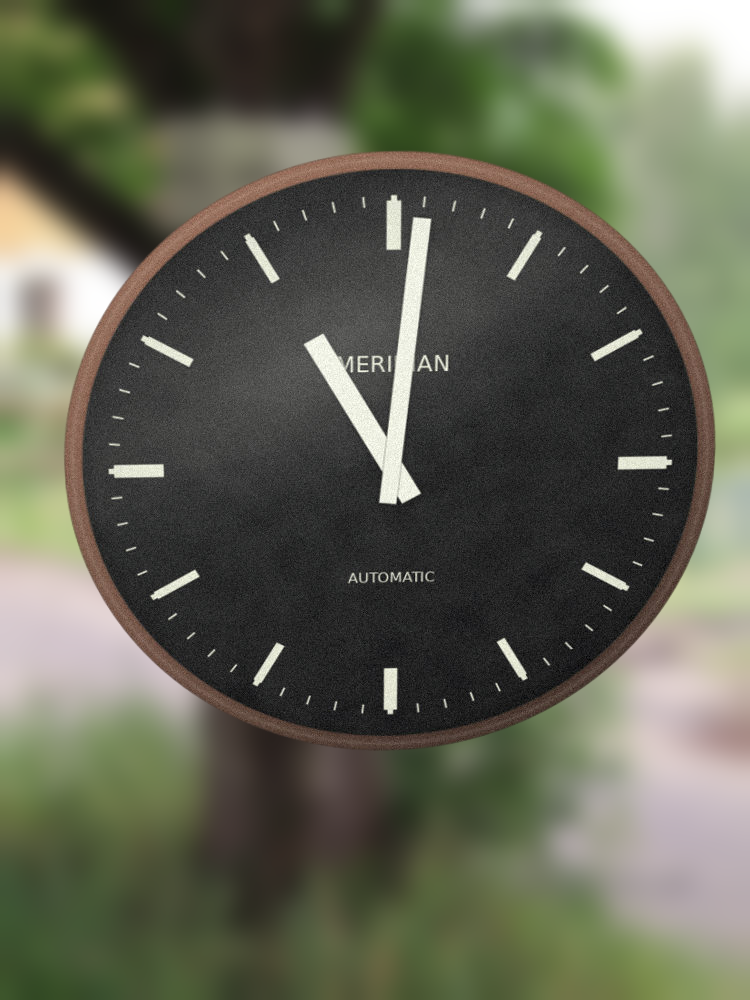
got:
11:01
